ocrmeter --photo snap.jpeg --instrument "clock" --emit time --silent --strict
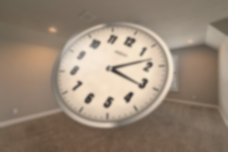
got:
3:08
